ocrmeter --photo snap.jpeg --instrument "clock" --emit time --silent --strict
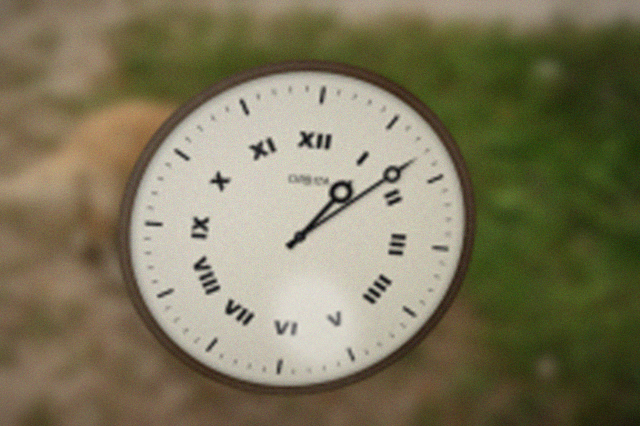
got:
1:08
